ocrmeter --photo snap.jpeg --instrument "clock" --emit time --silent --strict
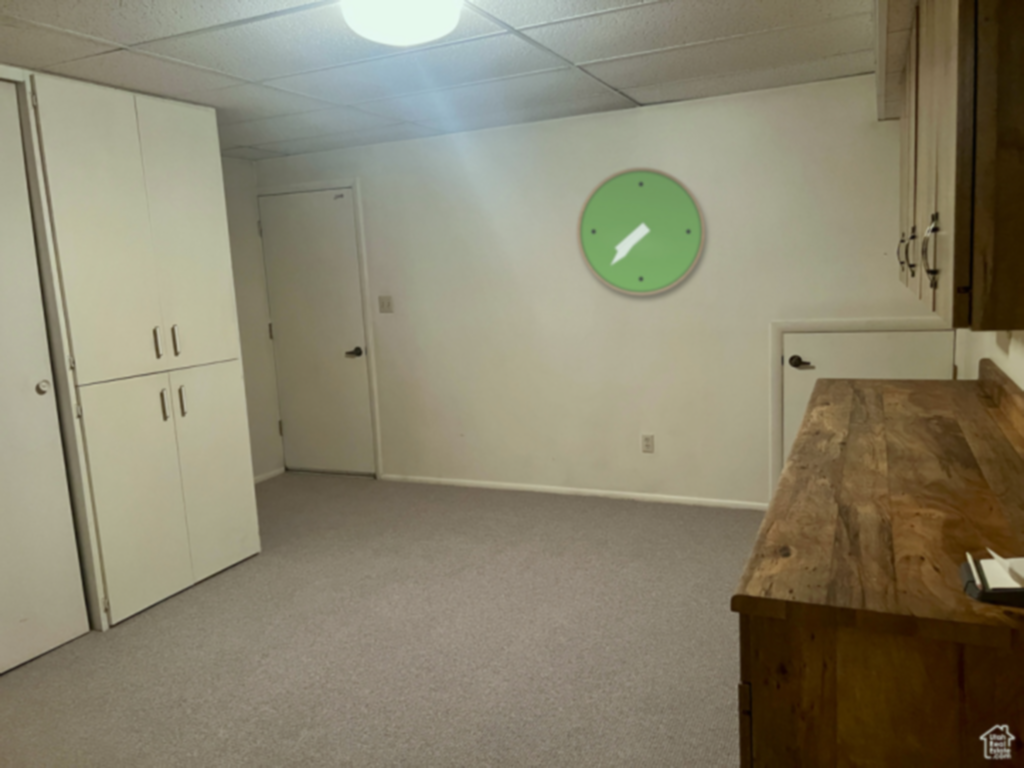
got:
7:37
